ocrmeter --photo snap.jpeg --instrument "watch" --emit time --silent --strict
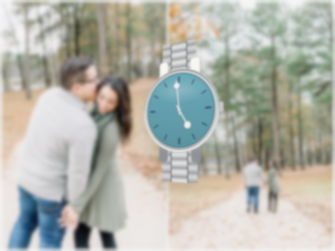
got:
4:59
